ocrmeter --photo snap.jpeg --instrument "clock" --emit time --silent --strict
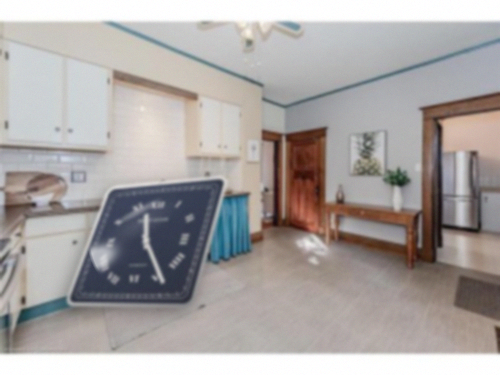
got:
11:24
